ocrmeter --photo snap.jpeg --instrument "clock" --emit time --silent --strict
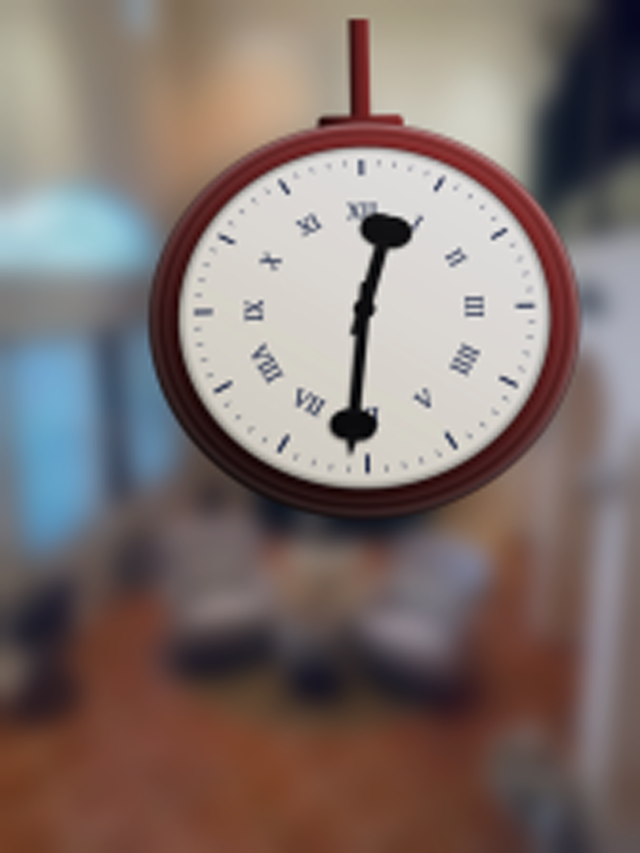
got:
12:31
